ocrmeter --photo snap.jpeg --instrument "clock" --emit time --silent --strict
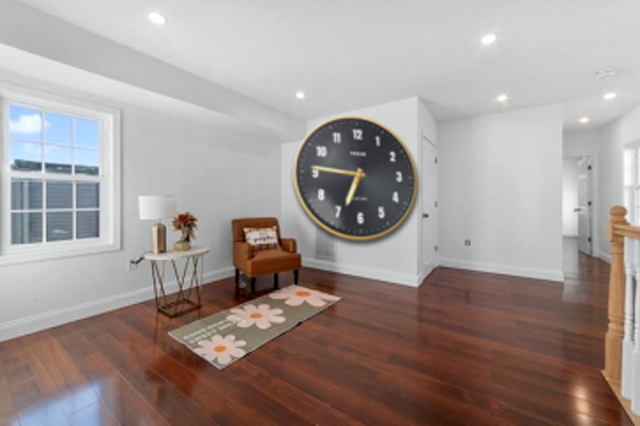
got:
6:46
